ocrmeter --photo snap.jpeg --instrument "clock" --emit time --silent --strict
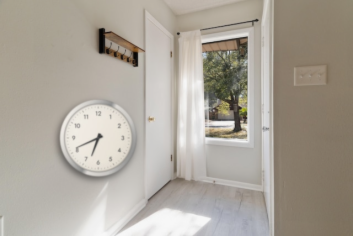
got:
6:41
